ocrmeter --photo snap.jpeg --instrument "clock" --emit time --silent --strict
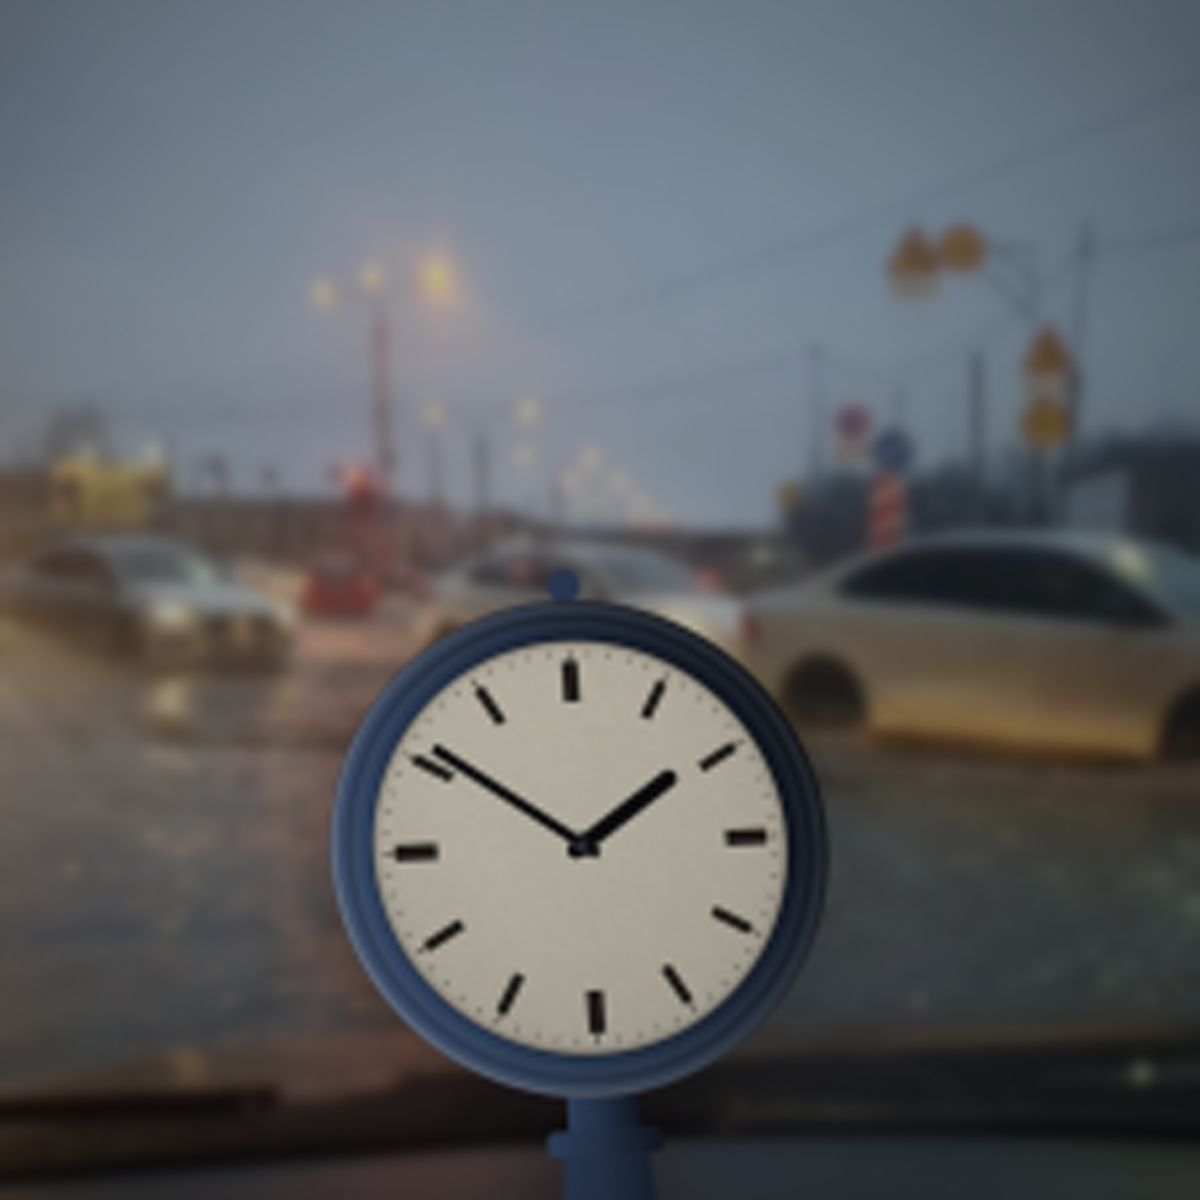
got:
1:51
